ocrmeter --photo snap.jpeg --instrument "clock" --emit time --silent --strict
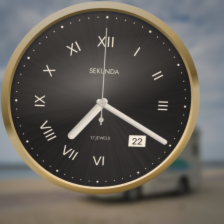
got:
7:20:00
